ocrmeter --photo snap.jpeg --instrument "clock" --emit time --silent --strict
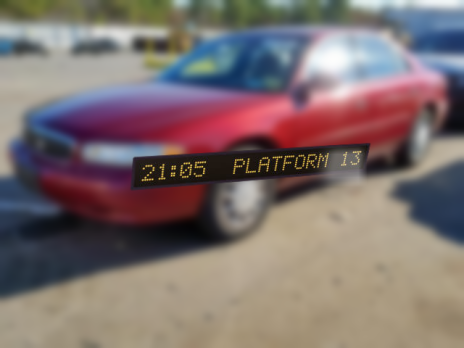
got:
21:05
